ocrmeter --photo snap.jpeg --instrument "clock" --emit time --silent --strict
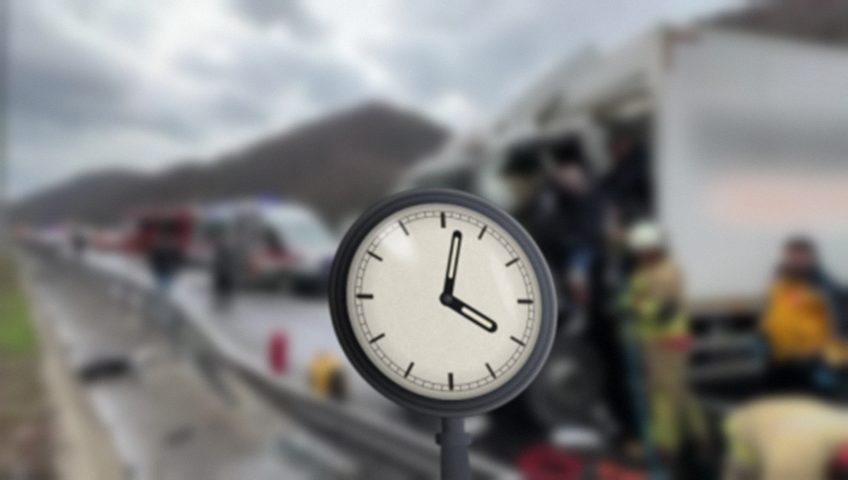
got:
4:02
